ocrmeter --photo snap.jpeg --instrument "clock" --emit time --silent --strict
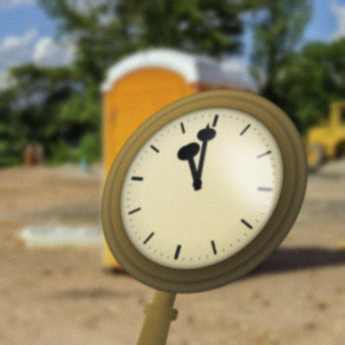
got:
10:59
